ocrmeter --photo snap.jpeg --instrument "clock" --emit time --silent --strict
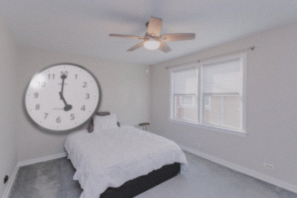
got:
5:00
